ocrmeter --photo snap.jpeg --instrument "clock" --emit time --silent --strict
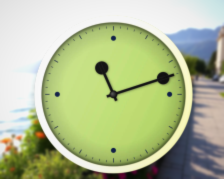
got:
11:12
